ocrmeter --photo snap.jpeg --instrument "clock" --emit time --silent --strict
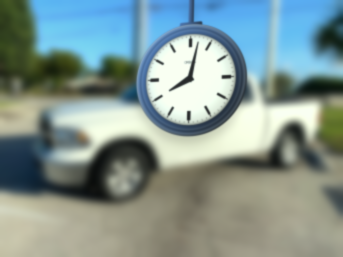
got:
8:02
